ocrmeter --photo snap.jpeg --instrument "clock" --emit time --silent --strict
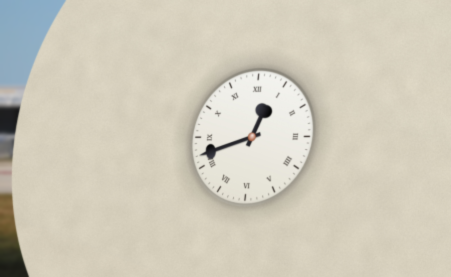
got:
12:42
